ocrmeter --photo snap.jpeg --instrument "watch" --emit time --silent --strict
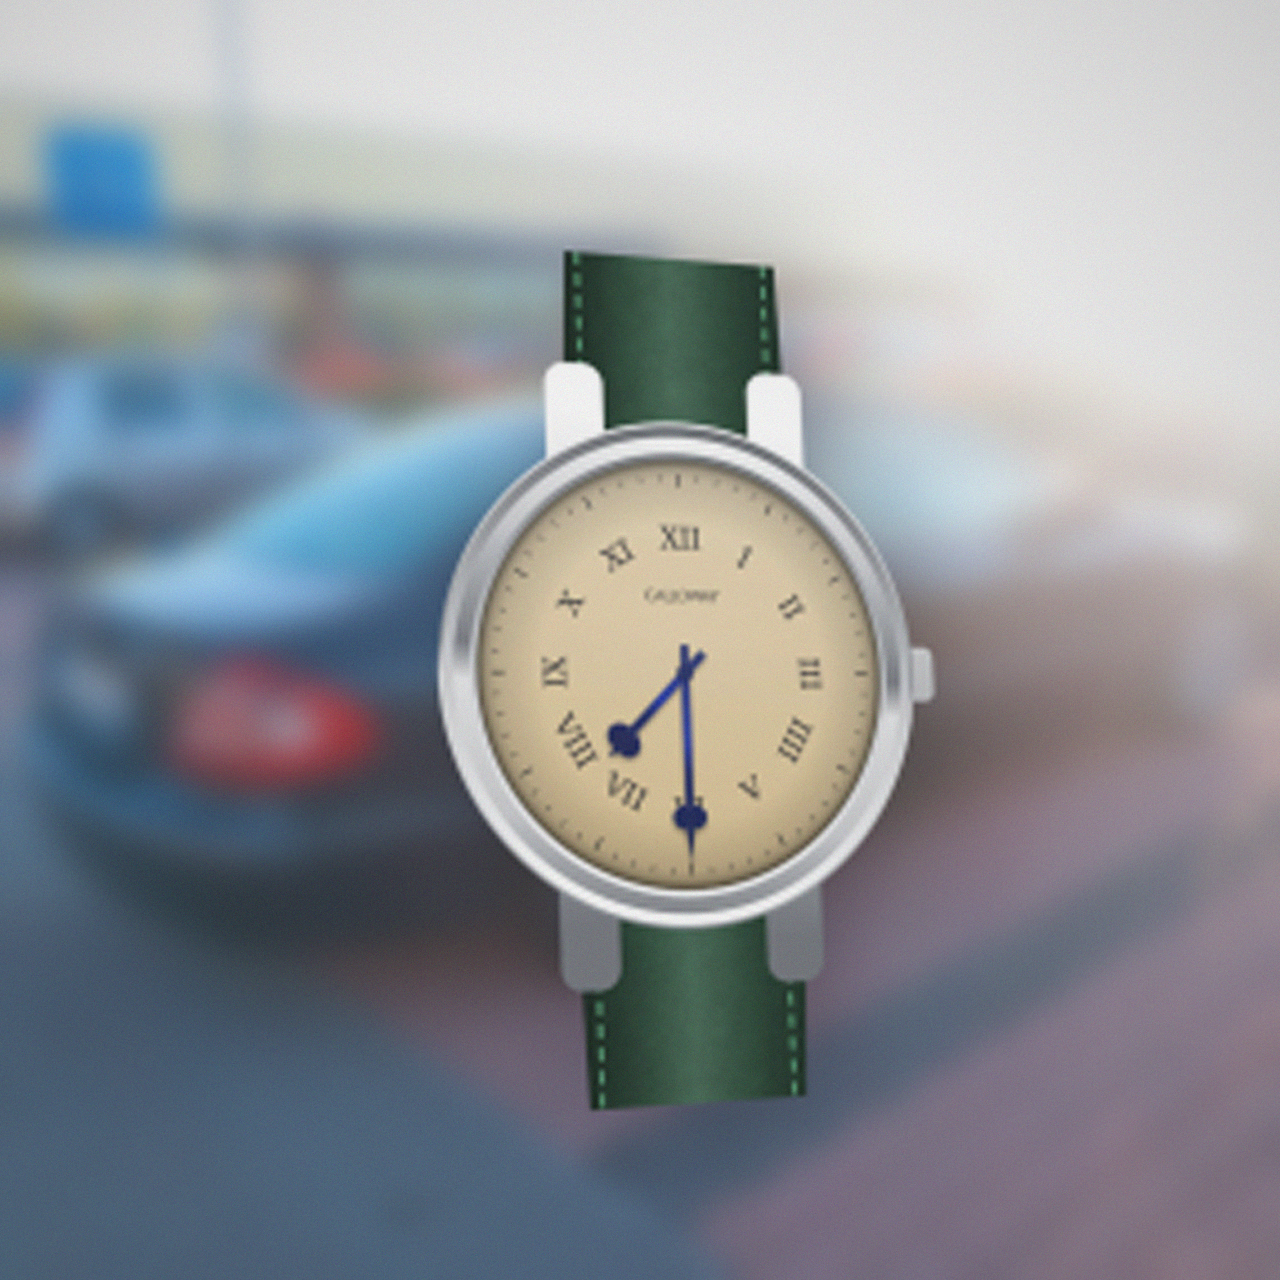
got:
7:30
